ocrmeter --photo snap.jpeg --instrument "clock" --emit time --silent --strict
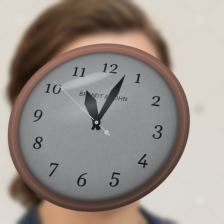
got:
11:02:51
